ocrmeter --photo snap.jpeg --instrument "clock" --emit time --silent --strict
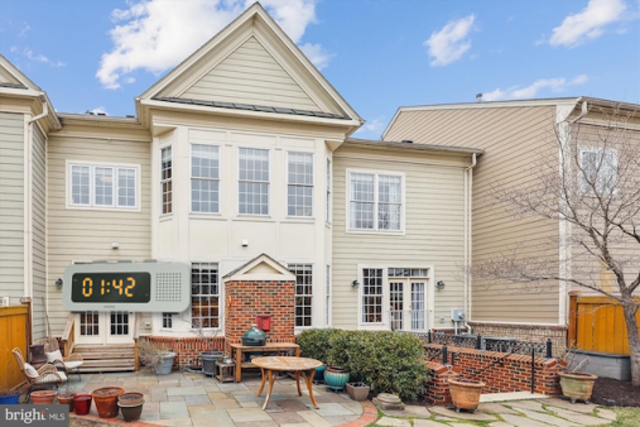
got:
1:42
